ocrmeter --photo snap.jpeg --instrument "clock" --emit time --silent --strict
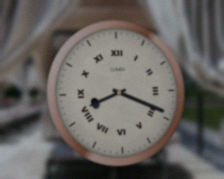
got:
8:19
